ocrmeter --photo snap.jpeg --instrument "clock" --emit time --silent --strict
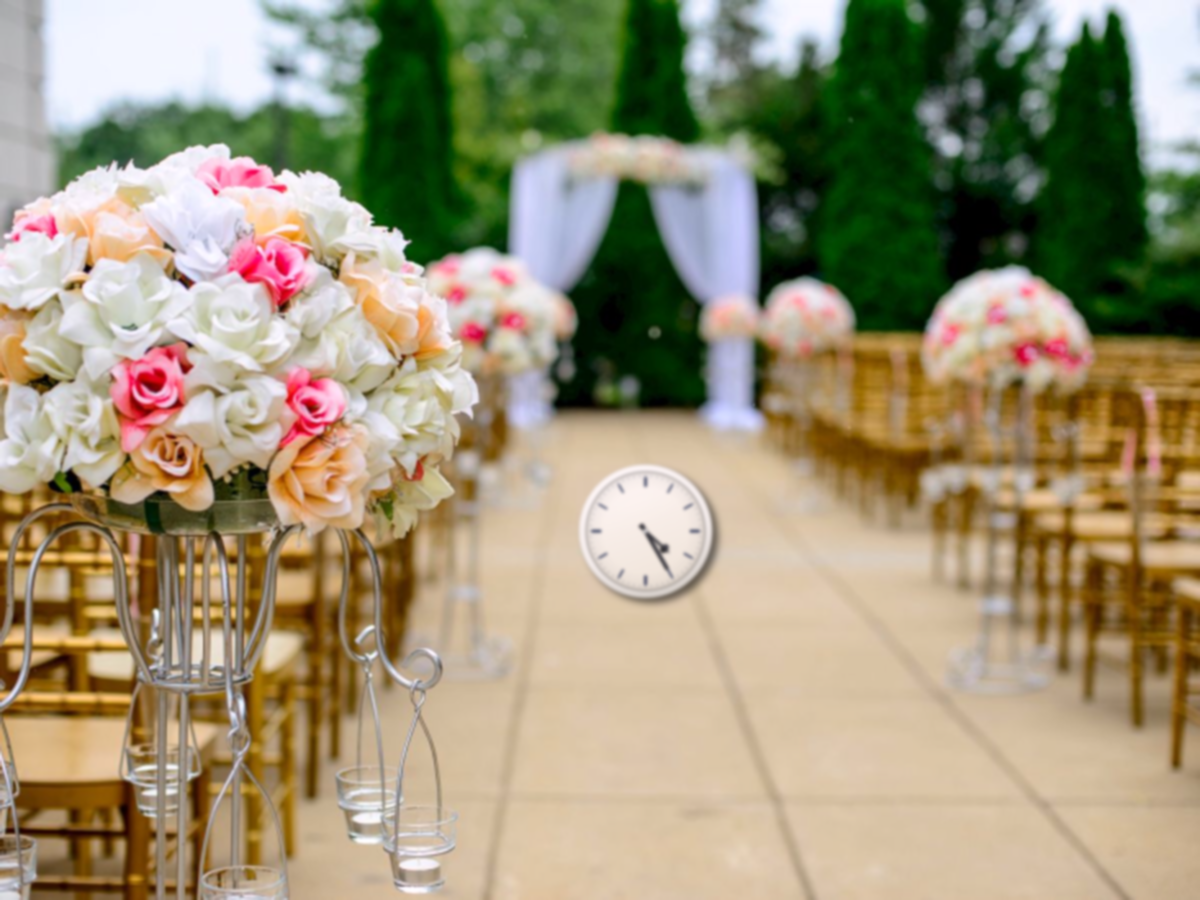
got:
4:25
